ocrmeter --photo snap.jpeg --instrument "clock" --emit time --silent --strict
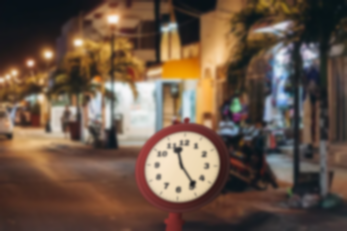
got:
11:24
